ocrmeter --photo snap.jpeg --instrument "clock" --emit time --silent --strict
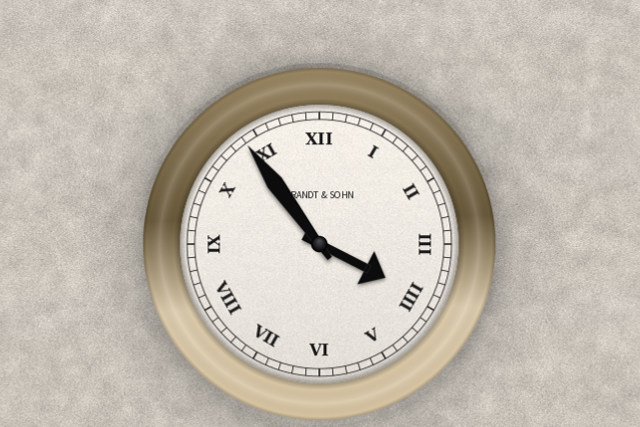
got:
3:54
